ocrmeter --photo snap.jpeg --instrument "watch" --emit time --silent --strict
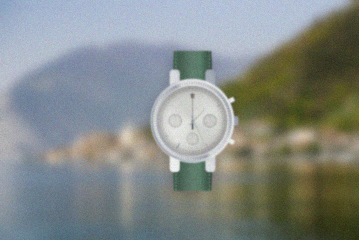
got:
1:26
